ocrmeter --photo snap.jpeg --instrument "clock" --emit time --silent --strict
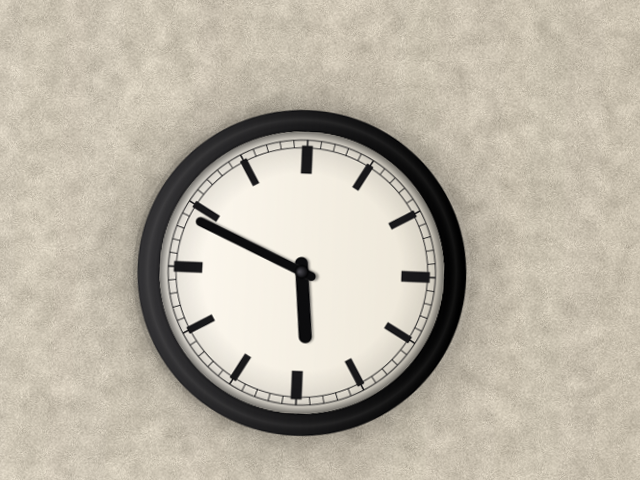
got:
5:49
